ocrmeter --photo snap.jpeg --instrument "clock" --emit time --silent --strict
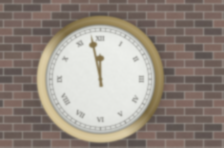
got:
11:58
